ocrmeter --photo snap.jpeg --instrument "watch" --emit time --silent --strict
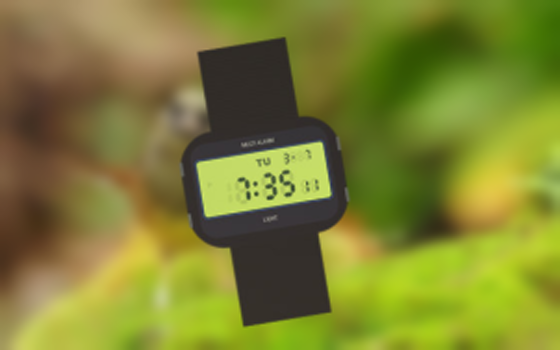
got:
7:35:11
